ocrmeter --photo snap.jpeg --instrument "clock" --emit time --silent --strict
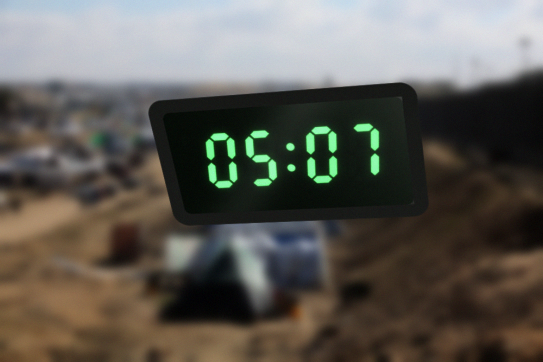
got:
5:07
